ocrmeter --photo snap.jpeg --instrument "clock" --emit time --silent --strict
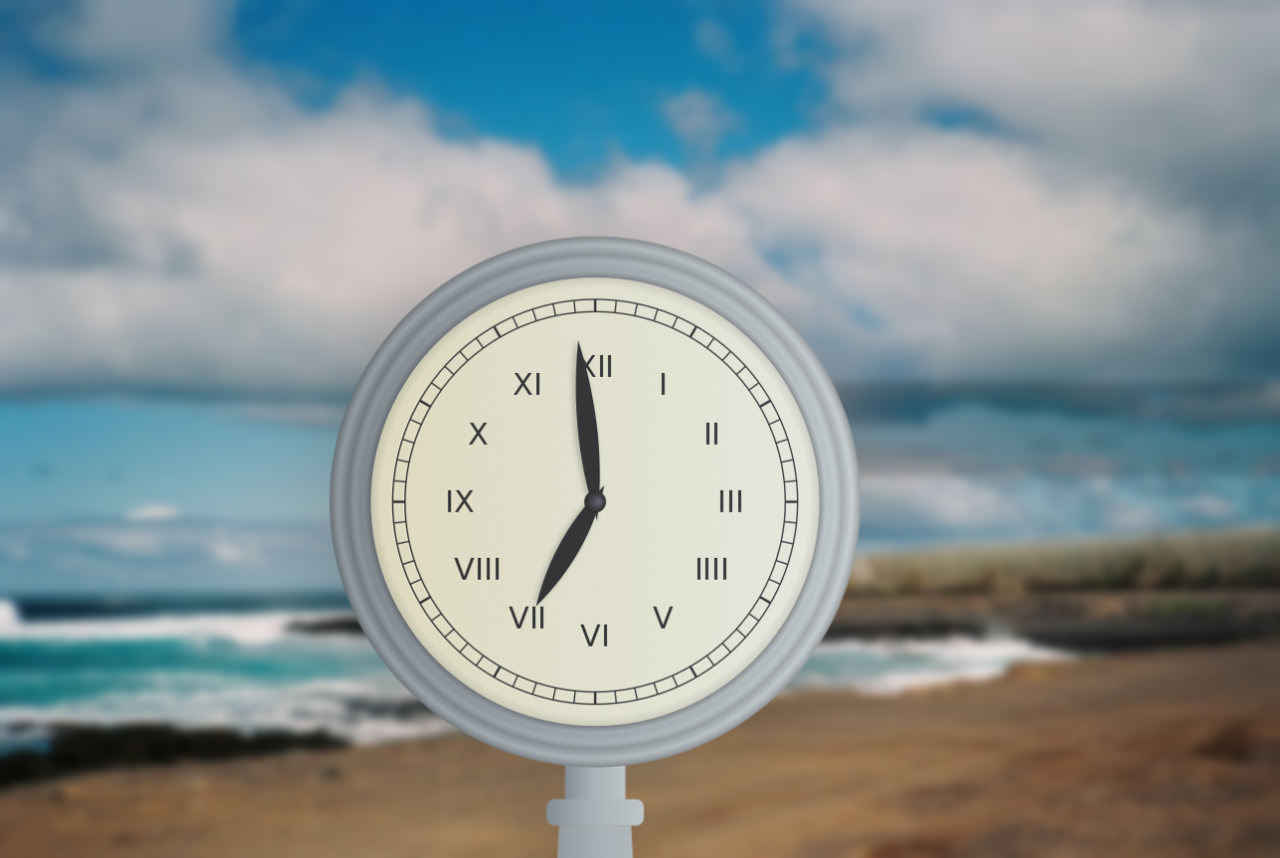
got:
6:59
